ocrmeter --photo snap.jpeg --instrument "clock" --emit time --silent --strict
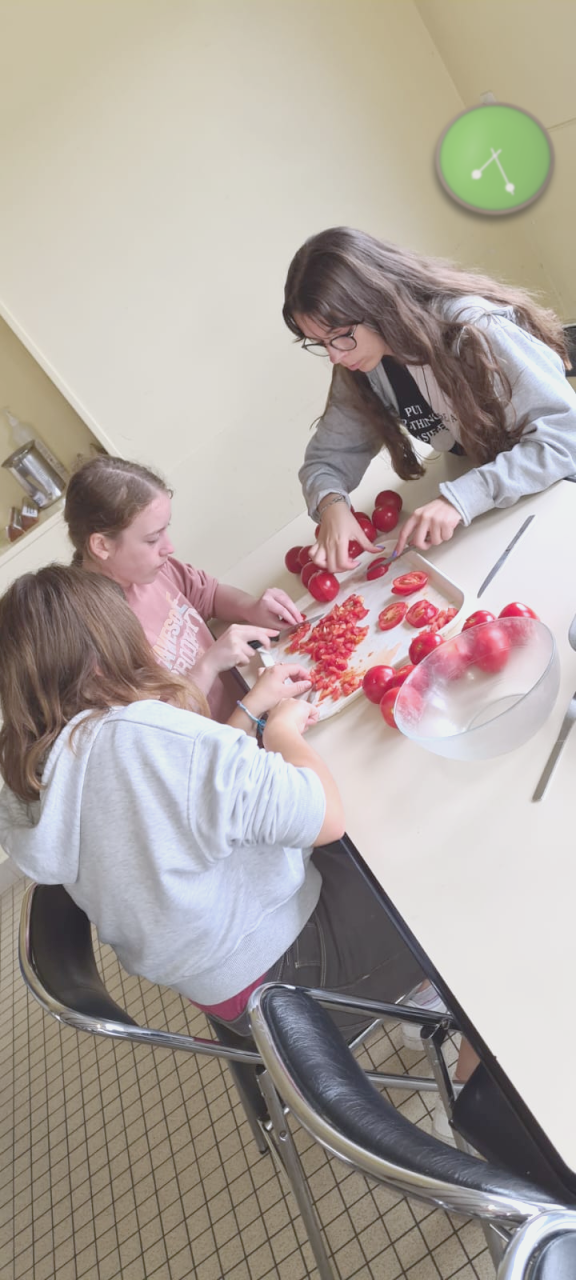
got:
7:26
